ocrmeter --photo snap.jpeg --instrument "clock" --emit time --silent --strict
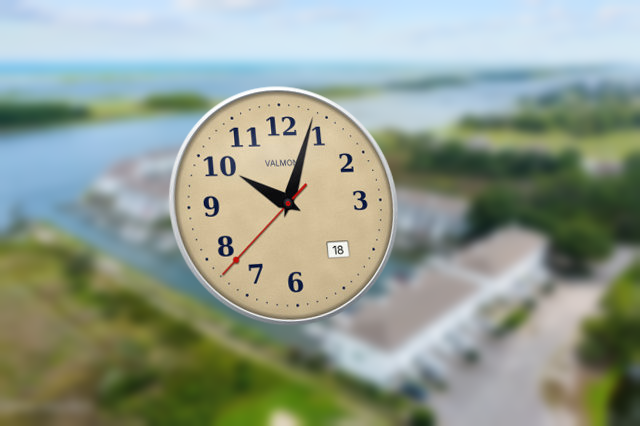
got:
10:03:38
